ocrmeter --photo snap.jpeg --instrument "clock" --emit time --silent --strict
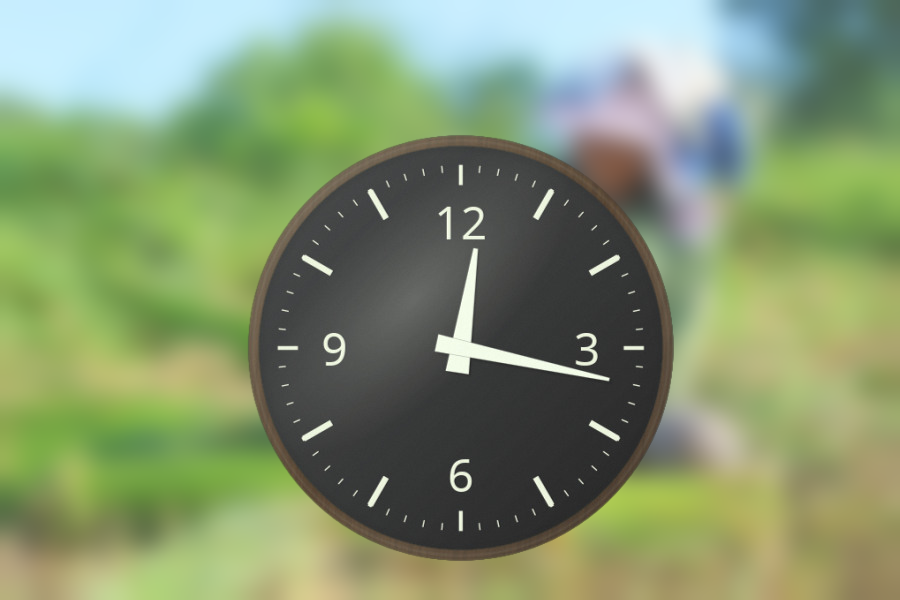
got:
12:17
